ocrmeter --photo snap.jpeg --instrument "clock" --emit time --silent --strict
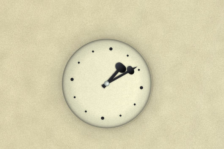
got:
1:09
